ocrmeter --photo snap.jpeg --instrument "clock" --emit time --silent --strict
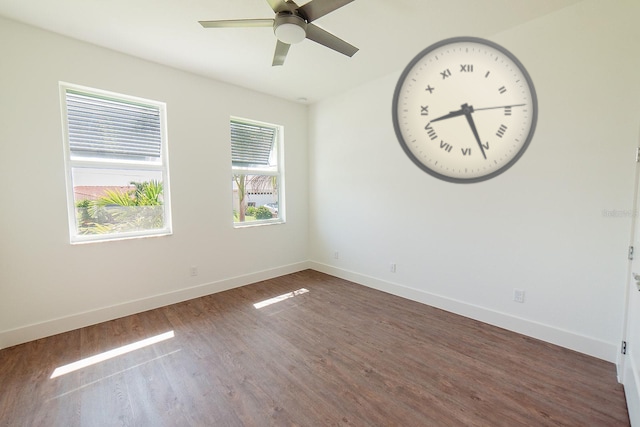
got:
8:26:14
